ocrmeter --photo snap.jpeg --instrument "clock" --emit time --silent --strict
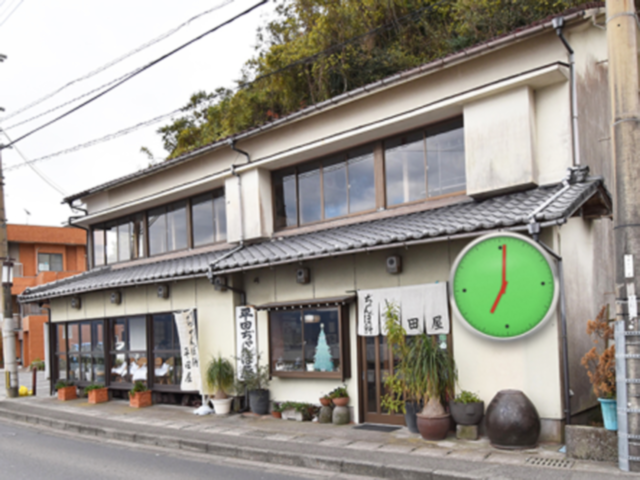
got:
7:01
